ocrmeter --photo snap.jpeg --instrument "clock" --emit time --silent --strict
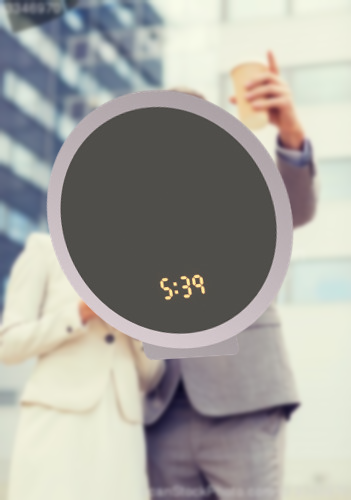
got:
5:39
